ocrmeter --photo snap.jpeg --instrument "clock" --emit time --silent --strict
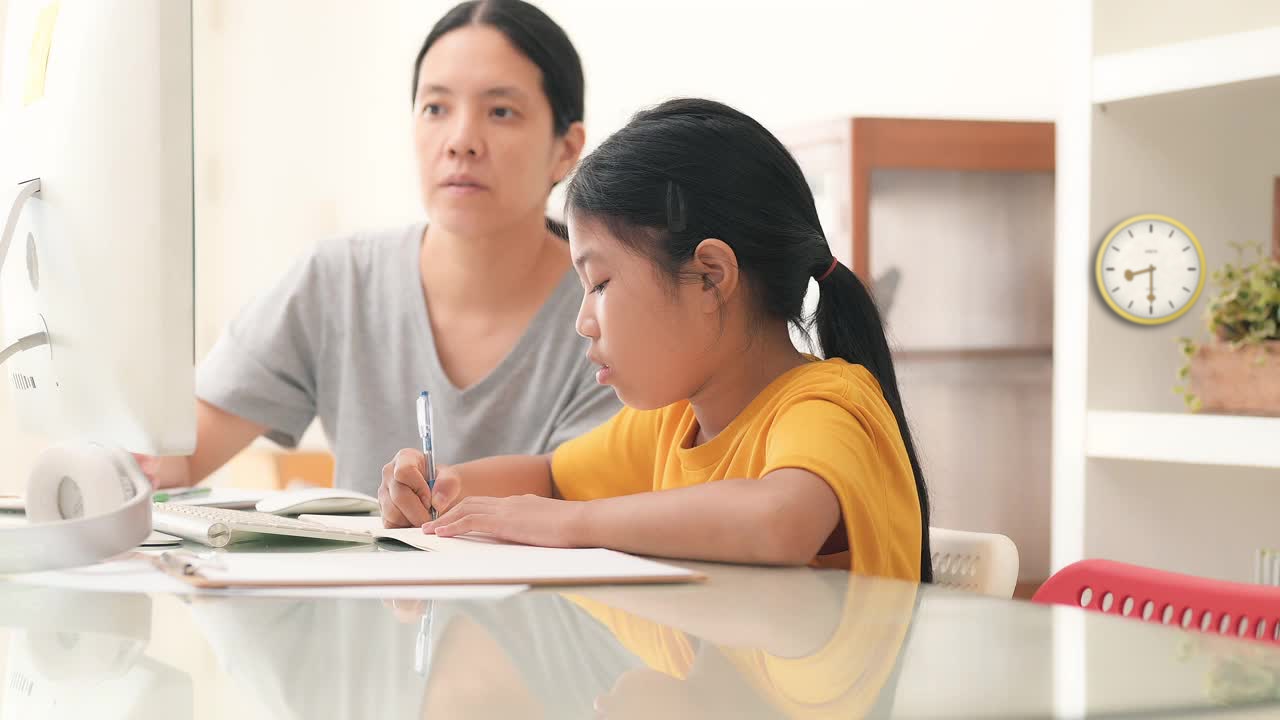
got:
8:30
